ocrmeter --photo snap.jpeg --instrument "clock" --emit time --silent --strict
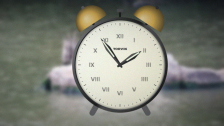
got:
1:54
